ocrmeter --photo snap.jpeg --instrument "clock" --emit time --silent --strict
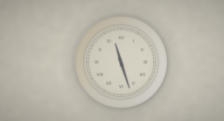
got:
11:27
